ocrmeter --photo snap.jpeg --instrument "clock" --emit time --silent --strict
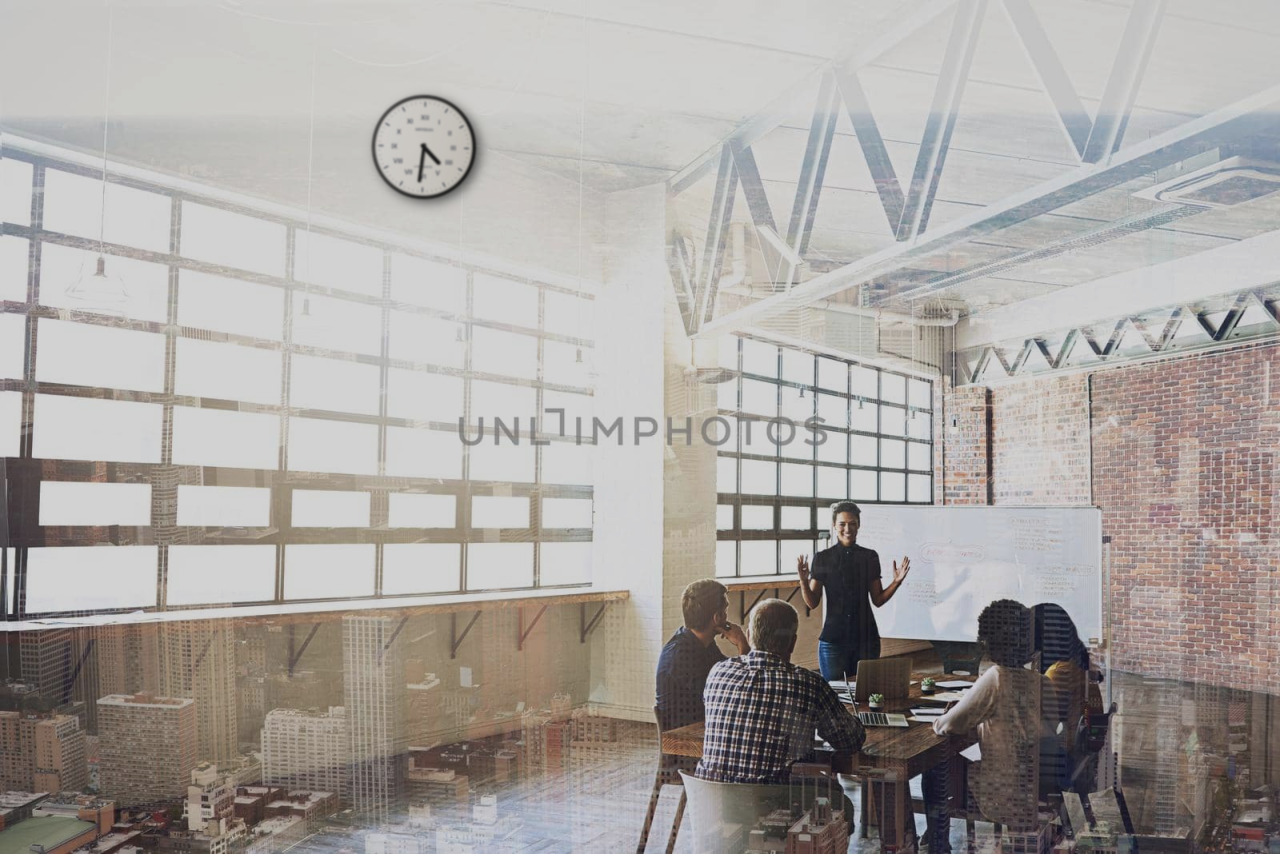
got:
4:31
